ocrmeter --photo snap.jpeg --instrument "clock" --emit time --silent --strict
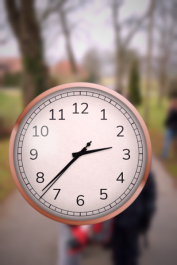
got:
2:37:37
